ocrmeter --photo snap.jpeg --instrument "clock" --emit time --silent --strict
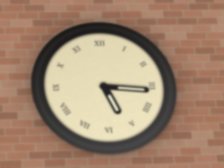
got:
5:16
